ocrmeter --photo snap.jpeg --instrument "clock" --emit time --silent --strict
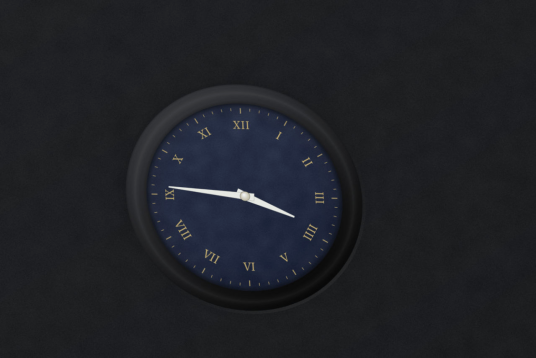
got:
3:46
